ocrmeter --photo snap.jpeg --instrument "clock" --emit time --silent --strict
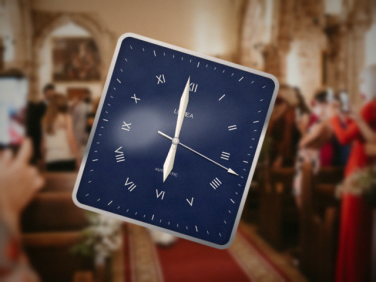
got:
5:59:17
